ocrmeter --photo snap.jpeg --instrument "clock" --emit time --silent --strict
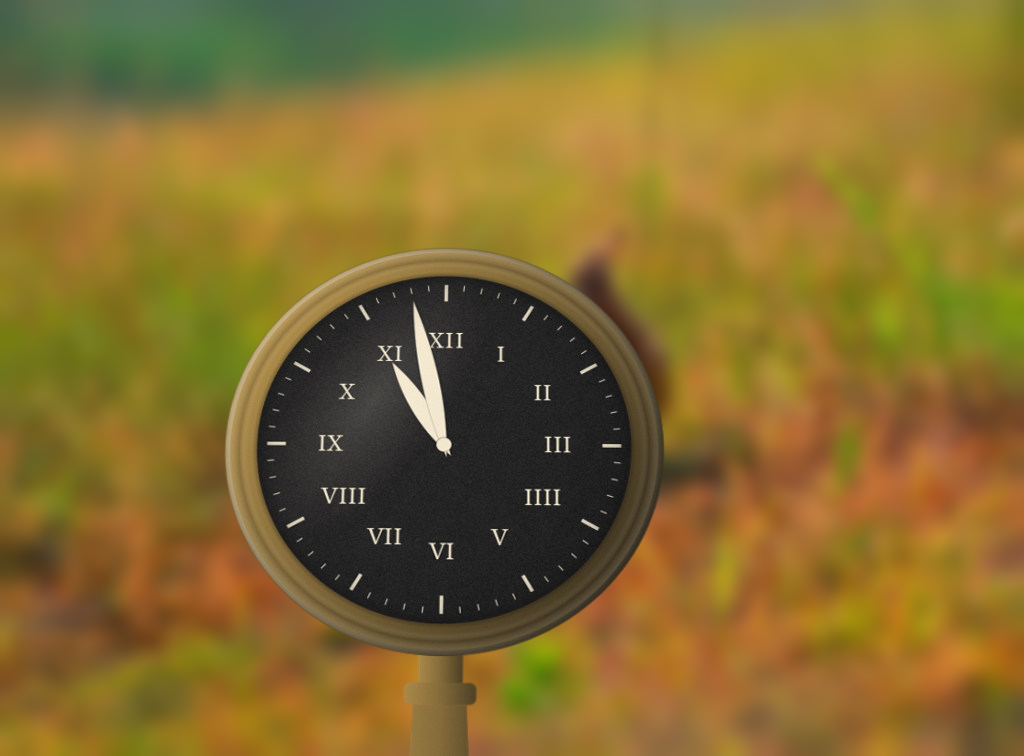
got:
10:58
